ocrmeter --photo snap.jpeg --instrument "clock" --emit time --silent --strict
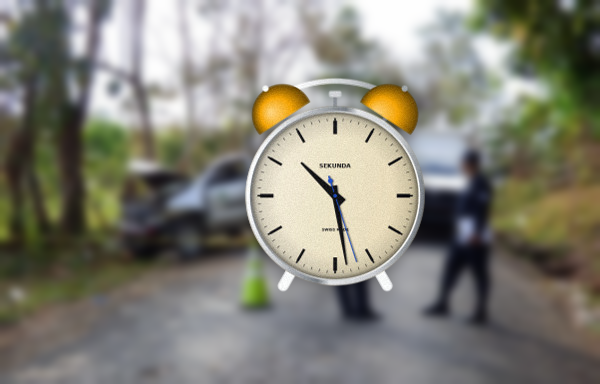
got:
10:28:27
